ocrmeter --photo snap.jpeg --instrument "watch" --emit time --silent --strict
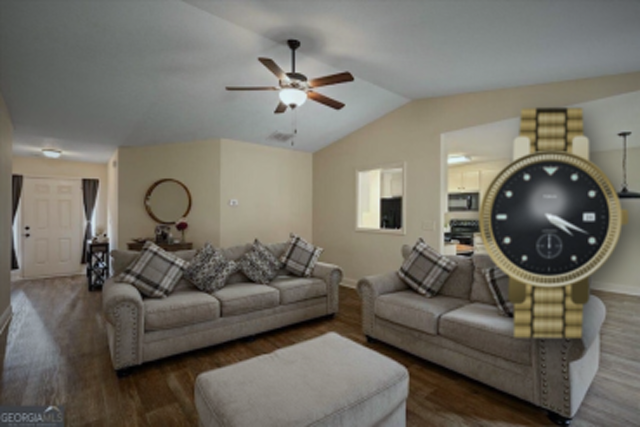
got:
4:19
